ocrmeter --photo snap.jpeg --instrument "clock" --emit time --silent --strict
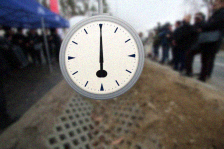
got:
6:00
